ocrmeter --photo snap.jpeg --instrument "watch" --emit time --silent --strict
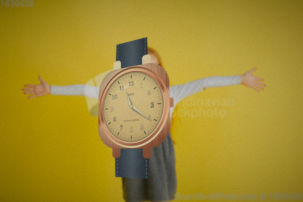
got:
11:21
